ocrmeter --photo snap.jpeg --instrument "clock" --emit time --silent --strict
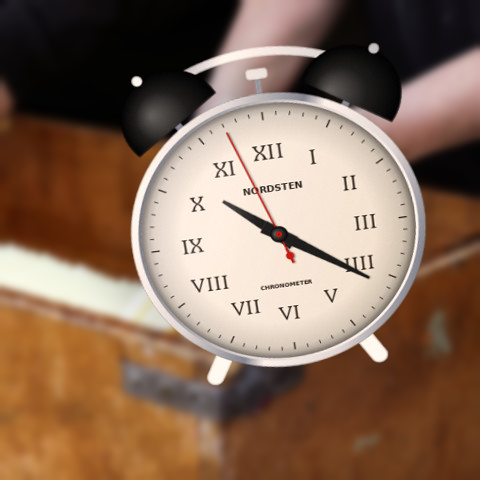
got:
10:20:57
